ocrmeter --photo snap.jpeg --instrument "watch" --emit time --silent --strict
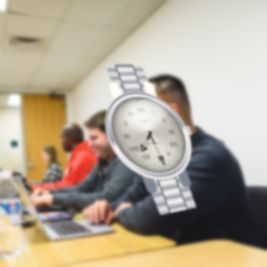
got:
7:29
